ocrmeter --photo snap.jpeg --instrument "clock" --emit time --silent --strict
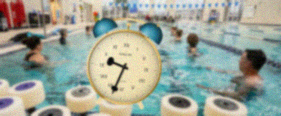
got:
9:33
